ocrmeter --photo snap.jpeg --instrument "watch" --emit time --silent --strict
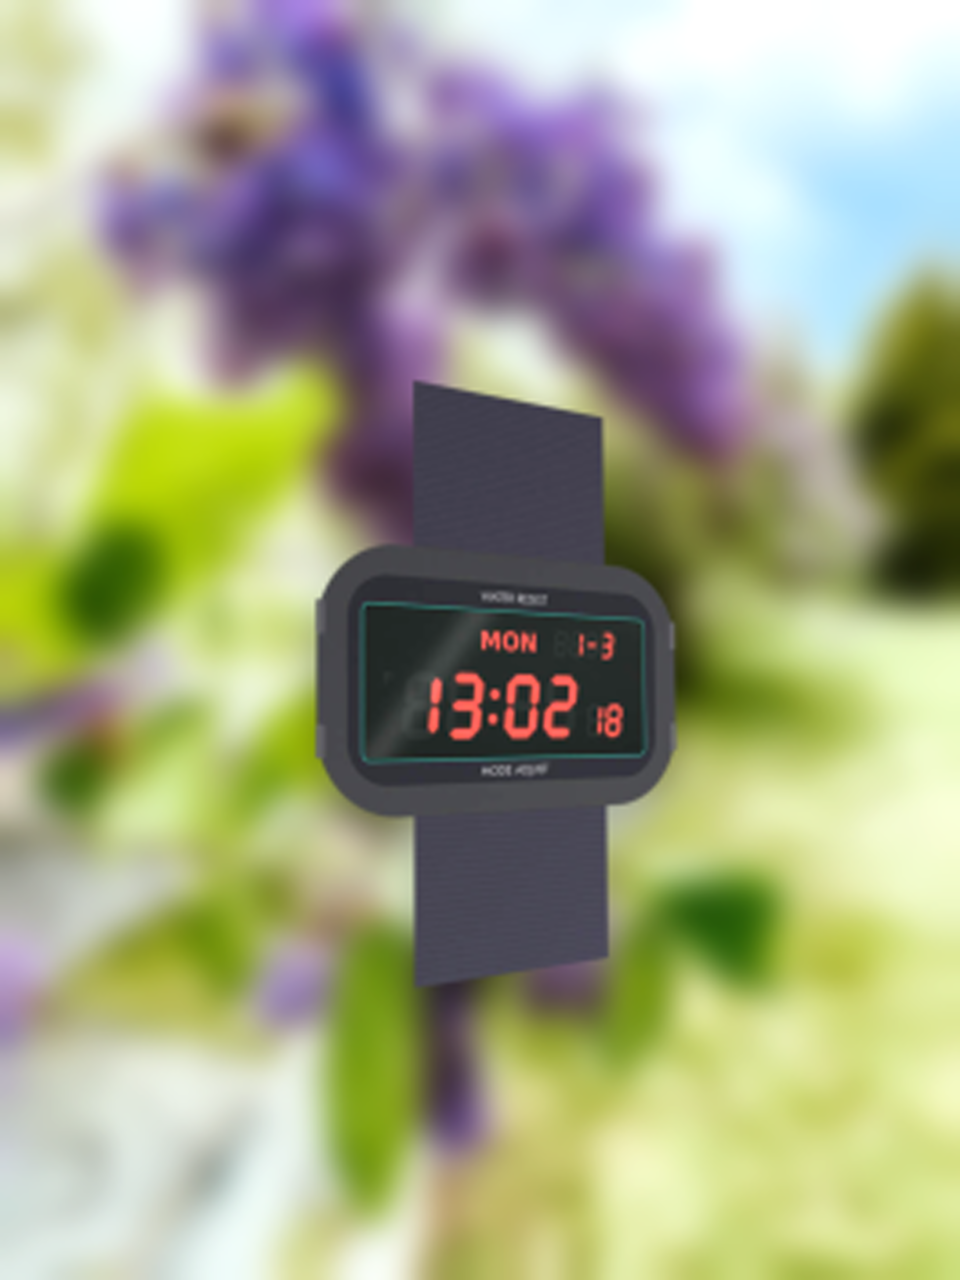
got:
13:02:18
